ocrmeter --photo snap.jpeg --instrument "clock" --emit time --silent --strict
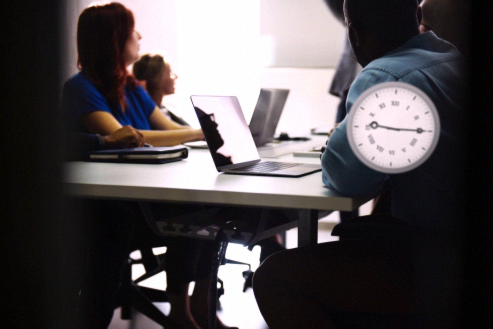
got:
9:15
